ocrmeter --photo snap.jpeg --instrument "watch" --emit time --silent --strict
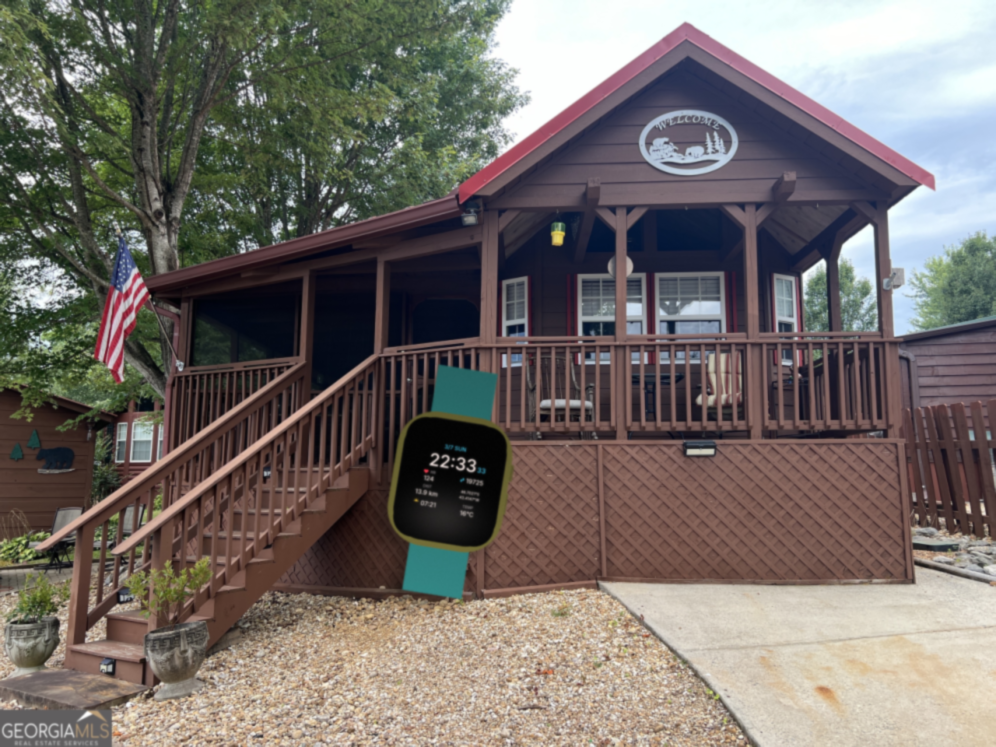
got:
22:33
